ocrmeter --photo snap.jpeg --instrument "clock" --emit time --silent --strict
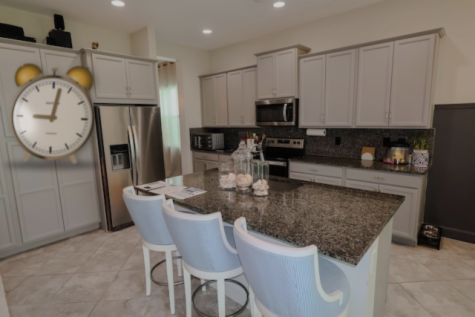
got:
9:02
